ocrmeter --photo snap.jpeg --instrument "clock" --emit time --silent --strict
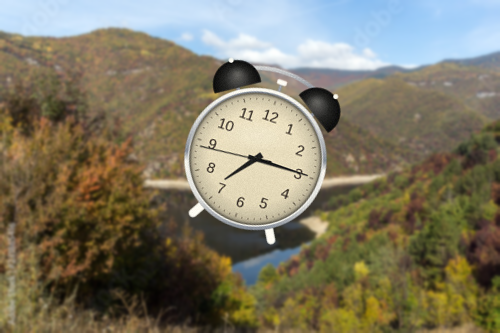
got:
7:14:44
